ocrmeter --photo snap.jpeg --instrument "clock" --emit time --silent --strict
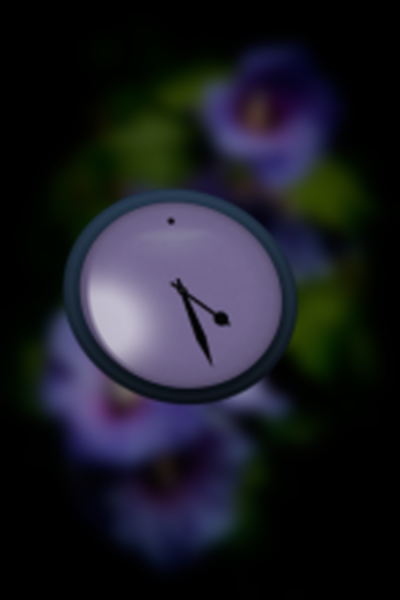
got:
4:28
